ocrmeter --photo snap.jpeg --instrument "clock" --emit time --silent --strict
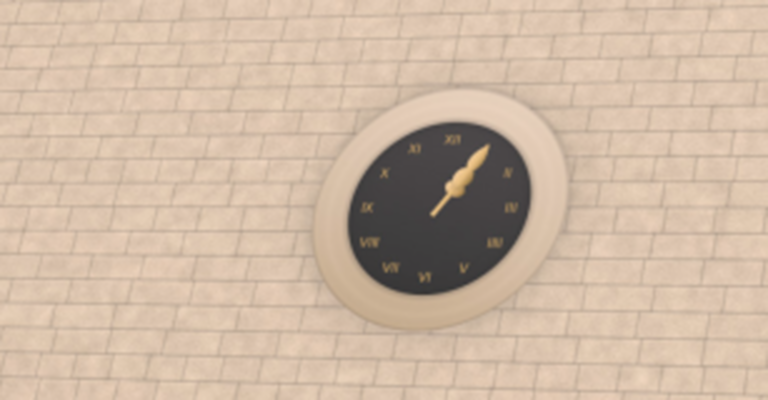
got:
1:05
